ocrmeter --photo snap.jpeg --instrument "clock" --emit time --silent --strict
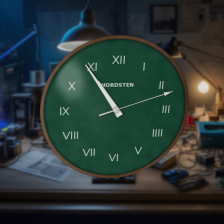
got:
10:54:12
